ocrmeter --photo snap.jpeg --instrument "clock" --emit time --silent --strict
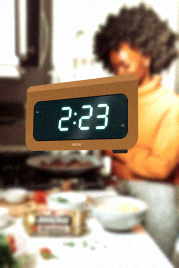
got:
2:23
